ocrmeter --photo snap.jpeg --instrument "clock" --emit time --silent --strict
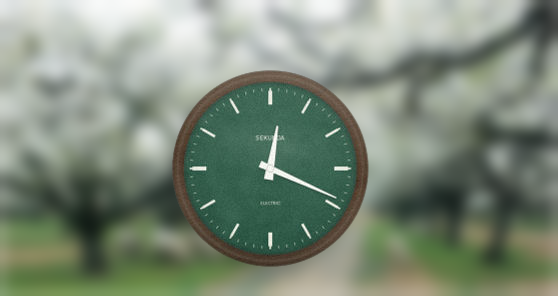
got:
12:19
